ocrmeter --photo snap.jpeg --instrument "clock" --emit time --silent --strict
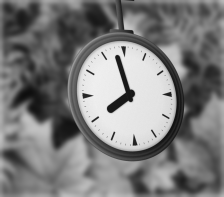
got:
7:58
